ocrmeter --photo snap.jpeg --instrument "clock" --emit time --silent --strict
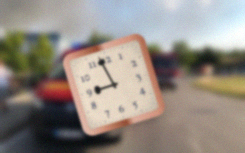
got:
8:58
